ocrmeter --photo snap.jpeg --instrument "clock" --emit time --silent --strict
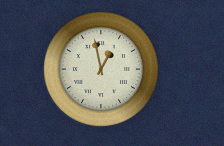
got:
12:58
